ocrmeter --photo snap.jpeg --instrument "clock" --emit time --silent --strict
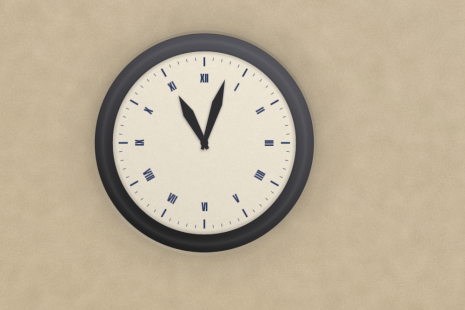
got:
11:03
